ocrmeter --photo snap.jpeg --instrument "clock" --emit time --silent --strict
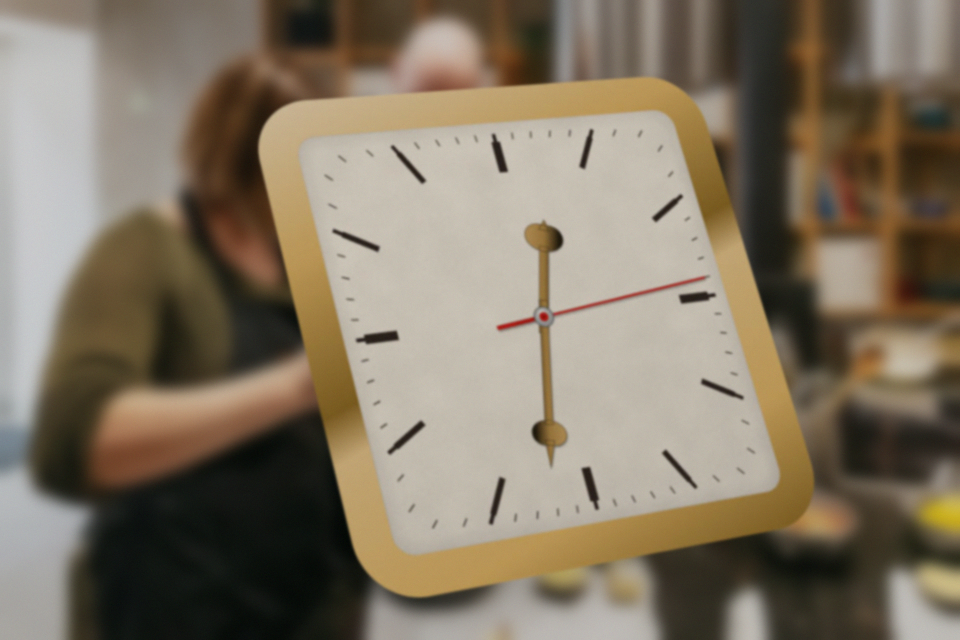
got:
12:32:14
